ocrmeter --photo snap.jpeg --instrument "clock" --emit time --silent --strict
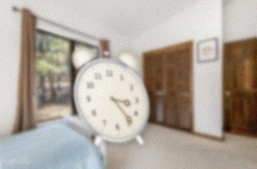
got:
3:24
